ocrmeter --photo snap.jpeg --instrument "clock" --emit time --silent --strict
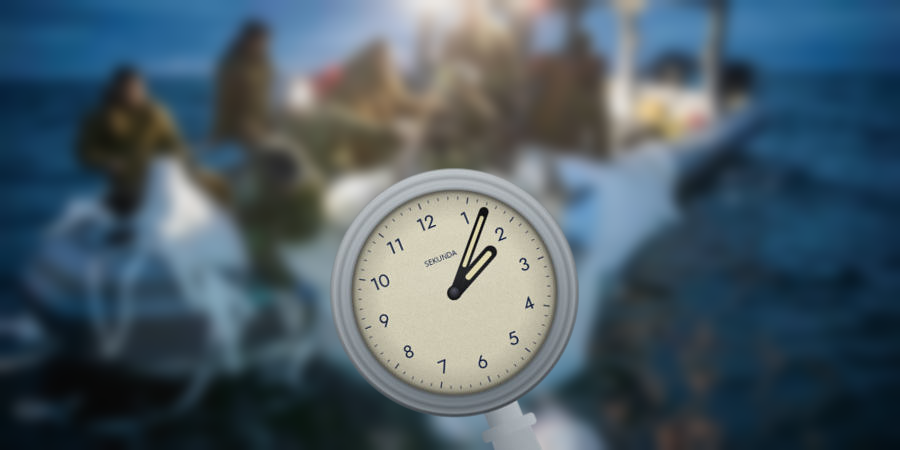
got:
2:07
